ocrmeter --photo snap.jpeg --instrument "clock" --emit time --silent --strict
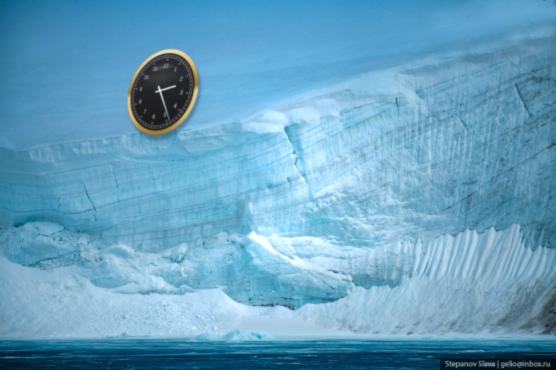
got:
2:24
